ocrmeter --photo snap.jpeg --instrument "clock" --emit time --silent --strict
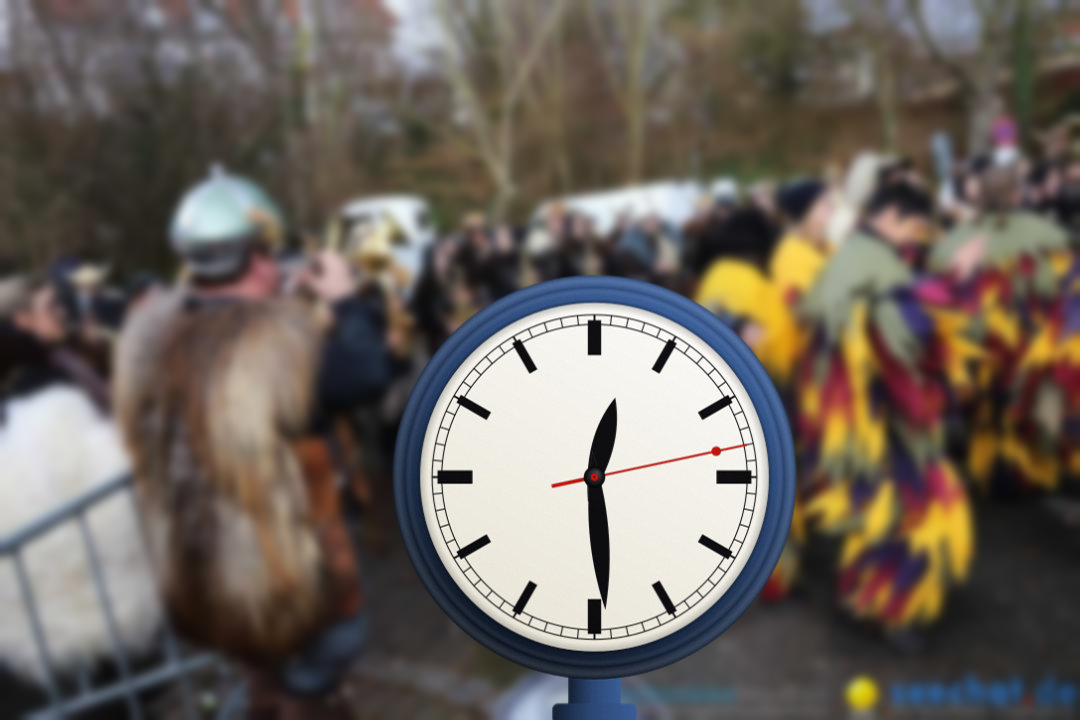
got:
12:29:13
